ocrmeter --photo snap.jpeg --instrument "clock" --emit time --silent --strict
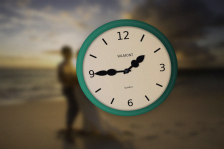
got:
1:45
